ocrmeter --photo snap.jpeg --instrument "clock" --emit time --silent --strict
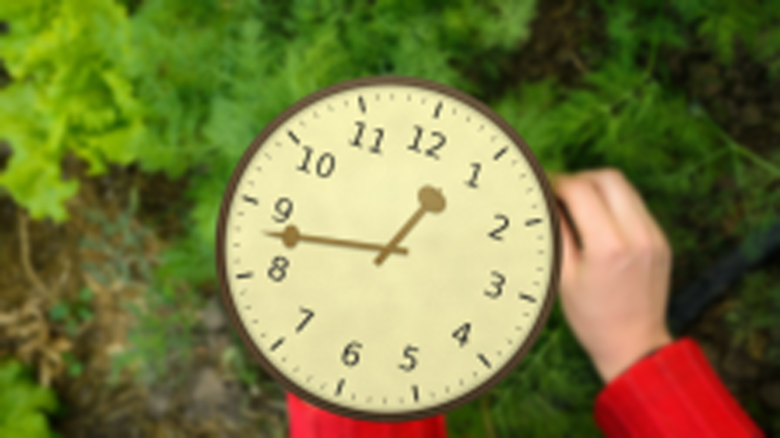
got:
12:43
